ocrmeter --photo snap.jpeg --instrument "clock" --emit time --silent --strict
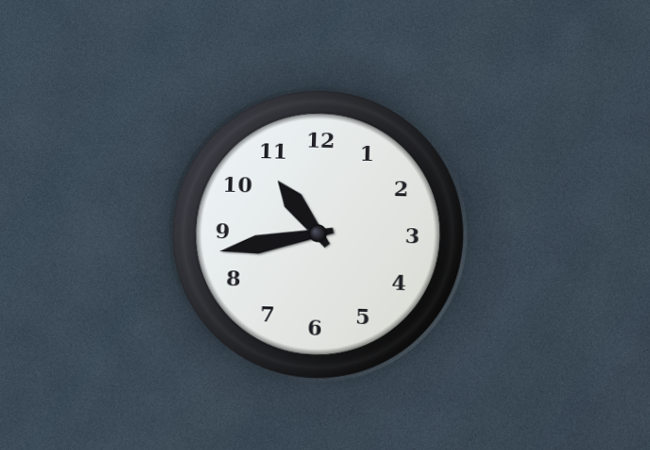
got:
10:43
